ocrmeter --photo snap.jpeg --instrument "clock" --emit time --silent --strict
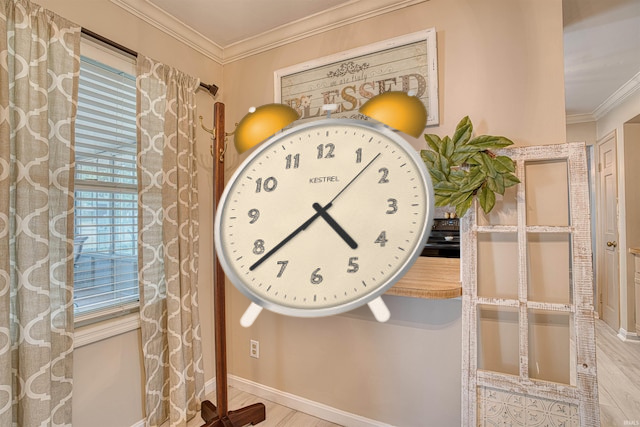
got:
4:38:07
